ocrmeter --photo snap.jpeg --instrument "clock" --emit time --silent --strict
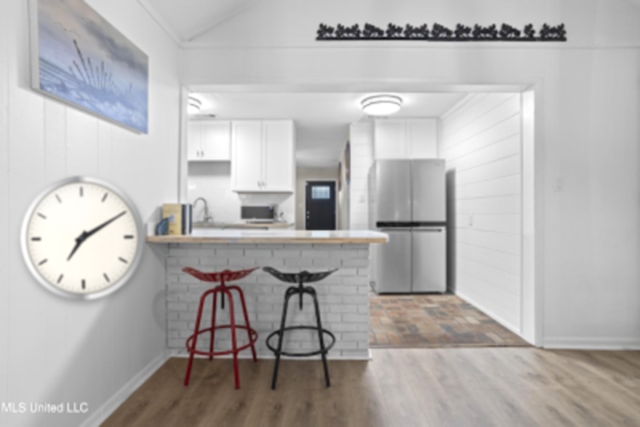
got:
7:10
